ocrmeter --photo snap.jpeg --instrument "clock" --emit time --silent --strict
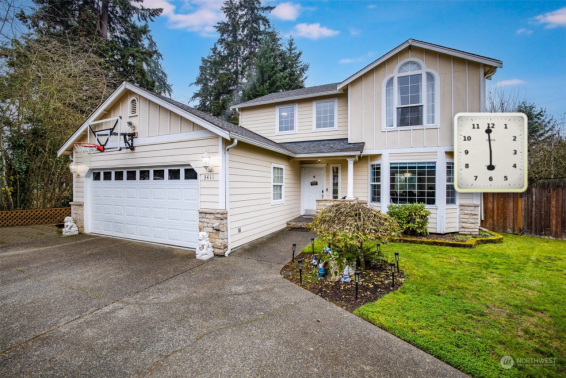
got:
5:59
